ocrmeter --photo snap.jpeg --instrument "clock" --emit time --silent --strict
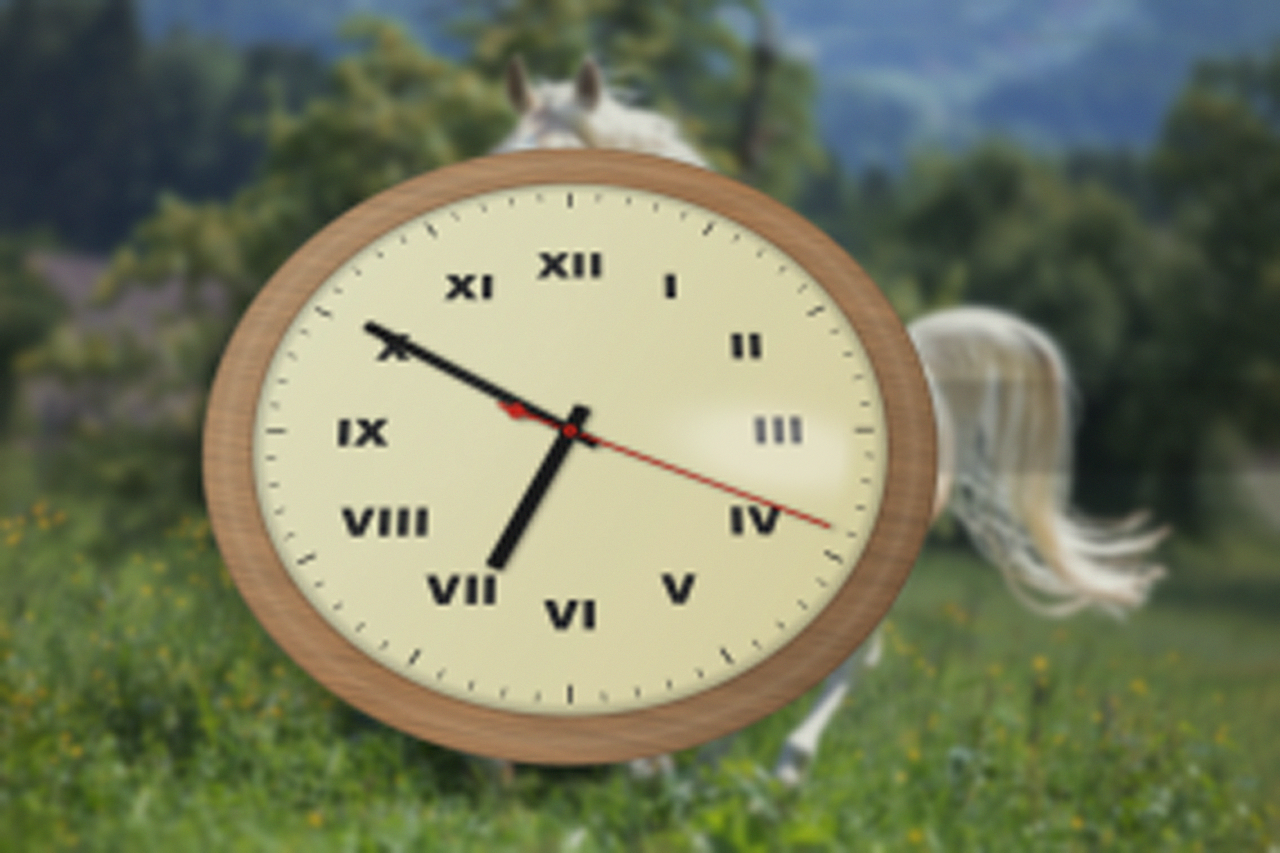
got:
6:50:19
